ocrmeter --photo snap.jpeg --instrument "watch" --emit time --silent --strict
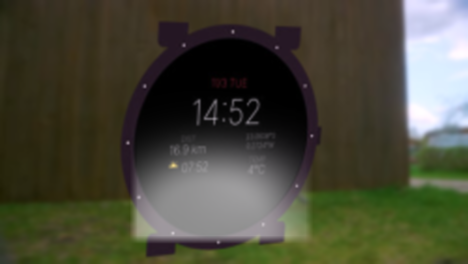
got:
14:52
